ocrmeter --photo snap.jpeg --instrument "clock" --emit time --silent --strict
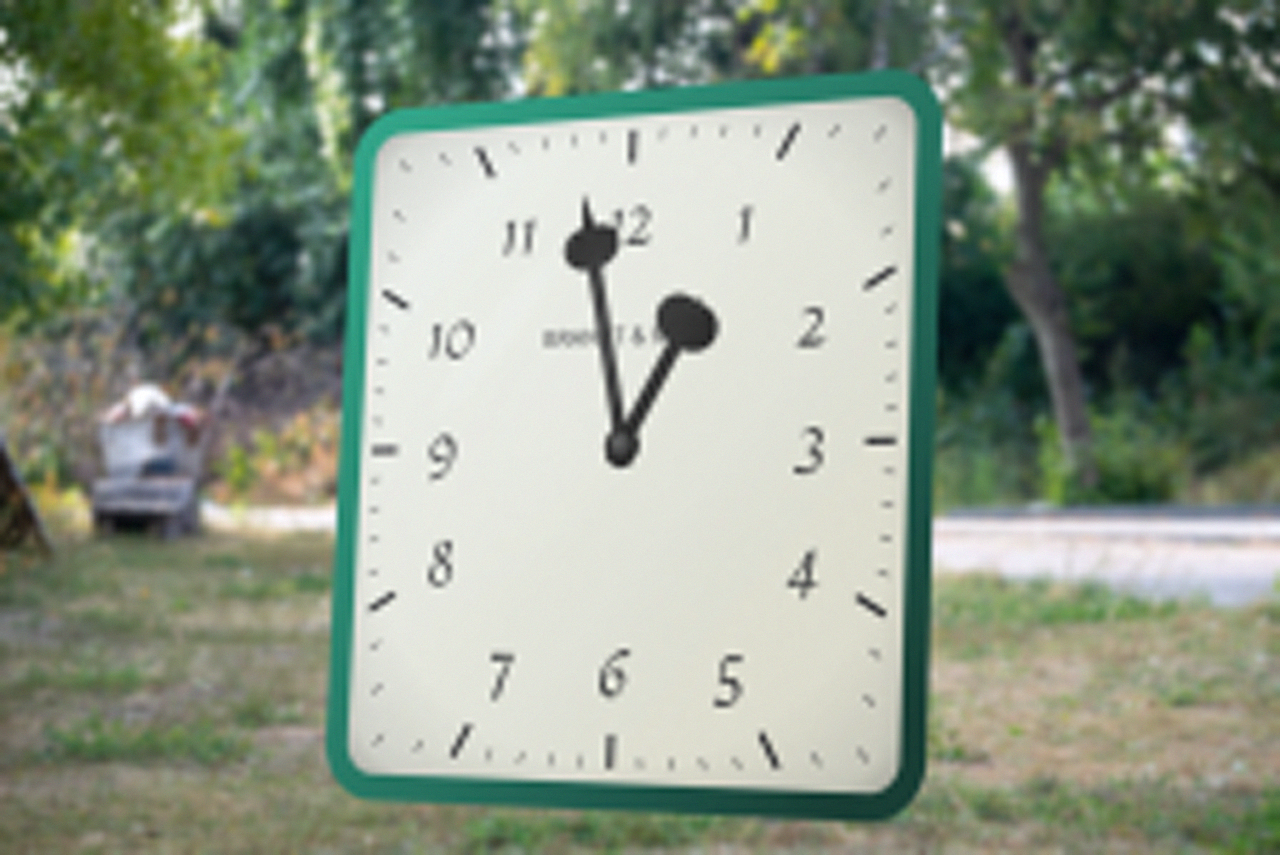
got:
12:58
